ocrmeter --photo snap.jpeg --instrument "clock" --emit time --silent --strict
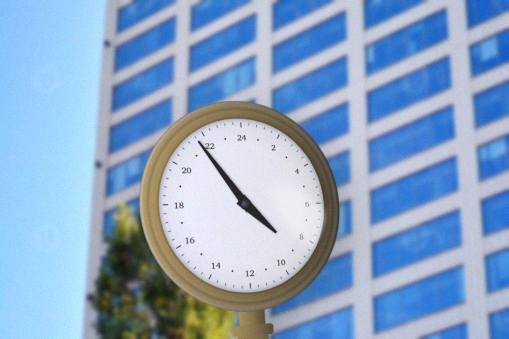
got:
8:54
